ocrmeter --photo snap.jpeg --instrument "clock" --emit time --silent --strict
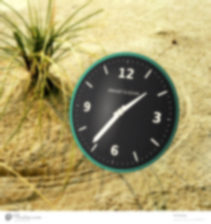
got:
1:36
